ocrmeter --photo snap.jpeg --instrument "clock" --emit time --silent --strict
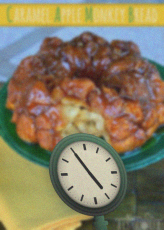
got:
4:55
